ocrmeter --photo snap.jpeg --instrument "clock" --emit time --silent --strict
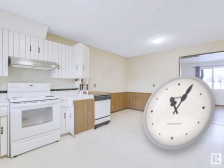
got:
11:05
